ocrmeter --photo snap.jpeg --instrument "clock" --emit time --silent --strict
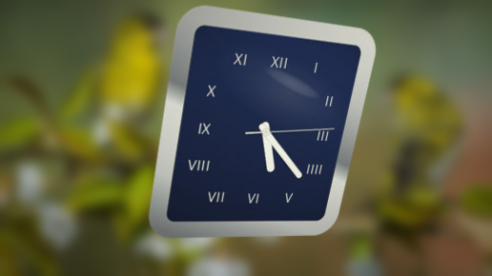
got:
5:22:14
